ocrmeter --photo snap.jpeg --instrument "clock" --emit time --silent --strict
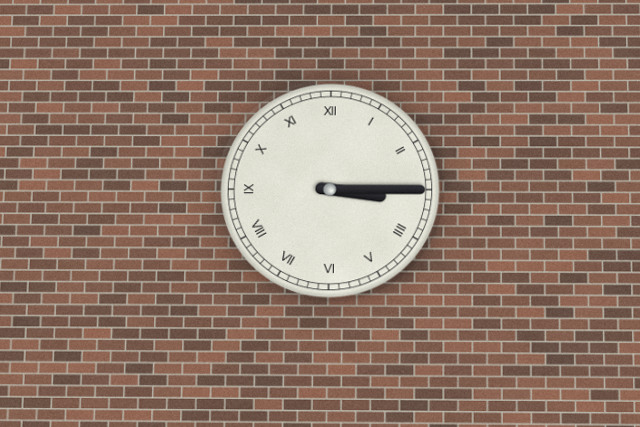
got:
3:15
